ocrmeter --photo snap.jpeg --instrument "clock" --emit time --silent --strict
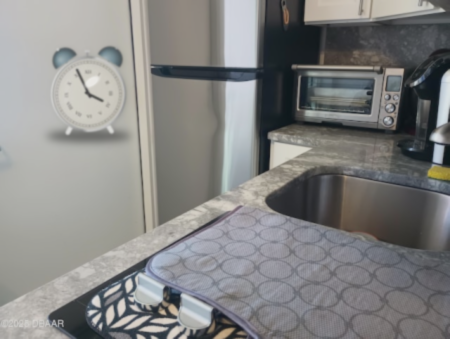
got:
3:56
